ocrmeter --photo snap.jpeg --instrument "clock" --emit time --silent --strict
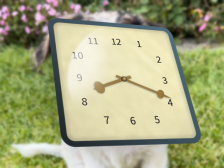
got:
8:19
